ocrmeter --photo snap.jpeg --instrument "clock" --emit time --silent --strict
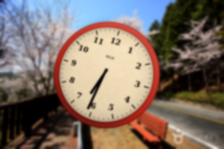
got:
6:31
